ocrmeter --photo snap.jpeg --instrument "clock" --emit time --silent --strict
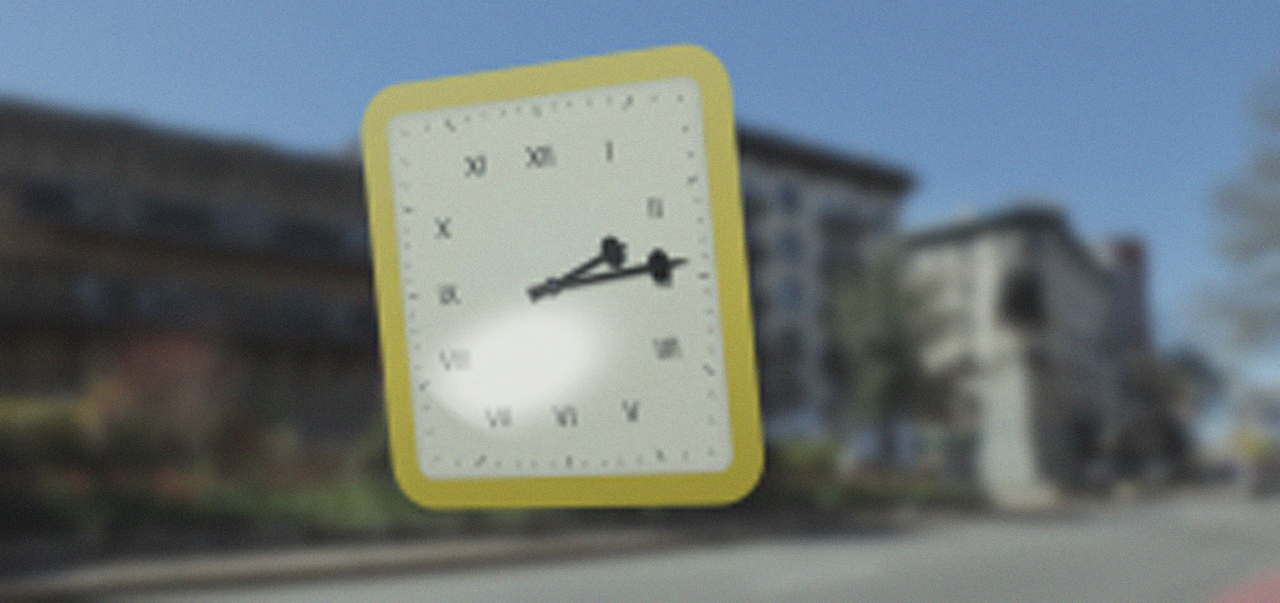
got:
2:14
